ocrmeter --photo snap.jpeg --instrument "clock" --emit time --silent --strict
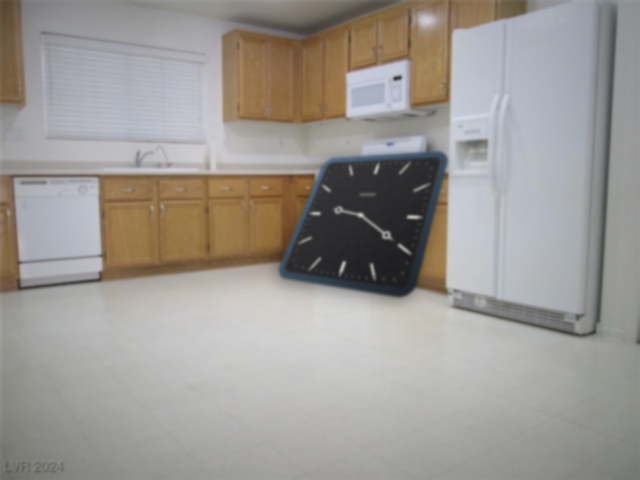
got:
9:20
